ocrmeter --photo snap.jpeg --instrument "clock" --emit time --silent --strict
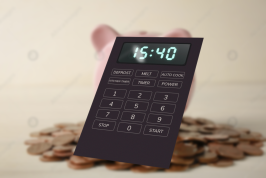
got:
15:40
